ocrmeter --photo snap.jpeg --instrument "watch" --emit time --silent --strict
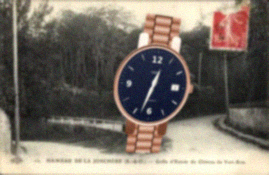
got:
12:33
